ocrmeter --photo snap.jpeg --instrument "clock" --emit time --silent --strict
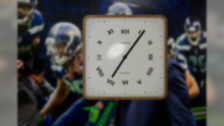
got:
7:06
